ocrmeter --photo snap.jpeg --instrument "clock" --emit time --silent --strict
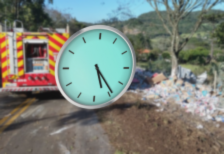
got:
5:24
